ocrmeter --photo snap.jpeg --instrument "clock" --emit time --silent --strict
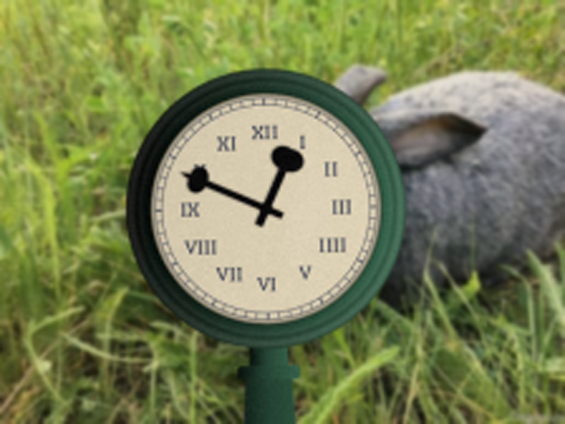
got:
12:49
